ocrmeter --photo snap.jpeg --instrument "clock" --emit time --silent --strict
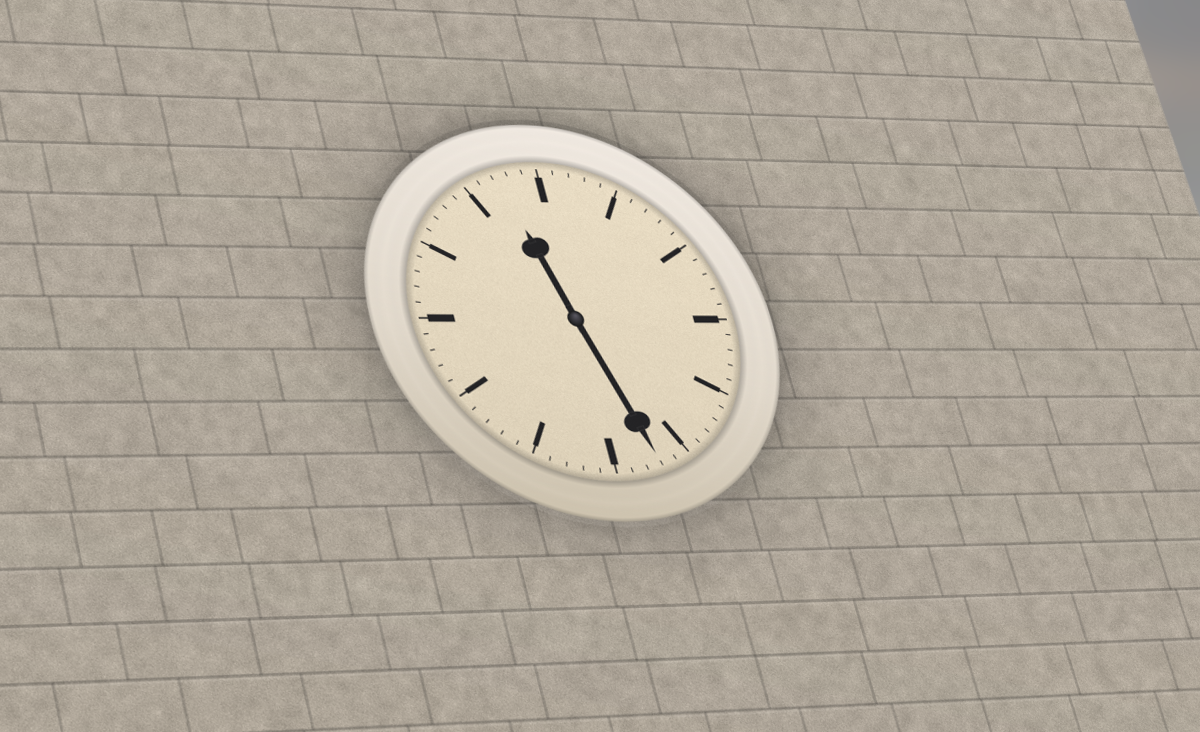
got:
11:27
